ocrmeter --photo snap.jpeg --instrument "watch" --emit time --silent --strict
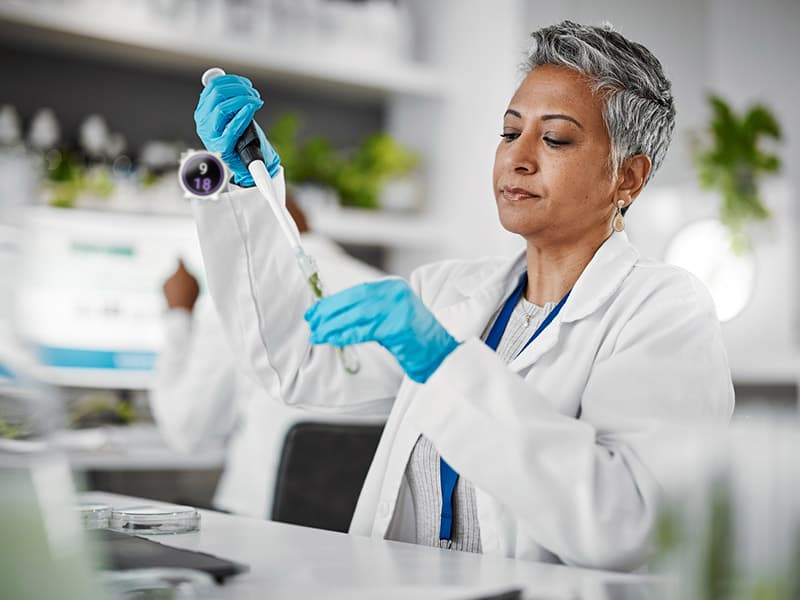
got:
9:18
